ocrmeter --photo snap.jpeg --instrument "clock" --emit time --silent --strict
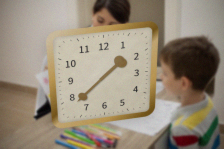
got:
1:38
